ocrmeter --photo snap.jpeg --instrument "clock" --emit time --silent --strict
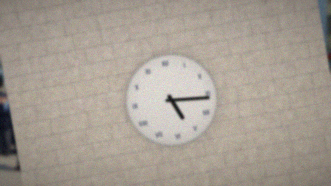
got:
5:16
